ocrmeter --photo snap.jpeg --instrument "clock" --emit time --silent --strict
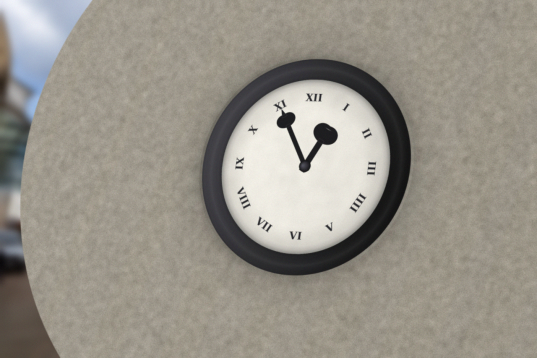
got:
12:55
